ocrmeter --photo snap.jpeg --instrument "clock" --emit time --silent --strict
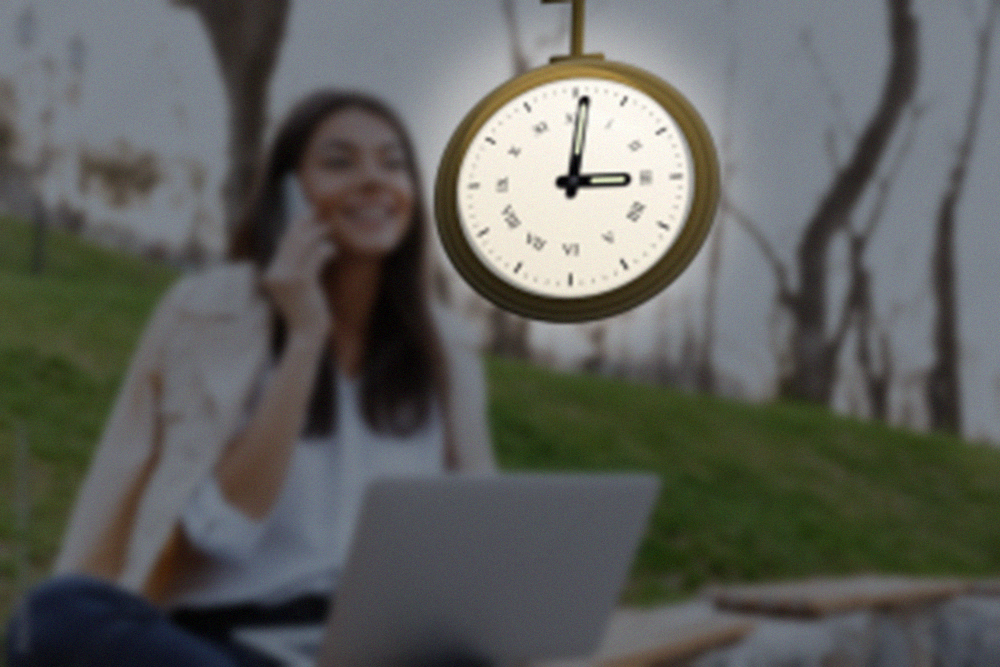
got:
3:01
